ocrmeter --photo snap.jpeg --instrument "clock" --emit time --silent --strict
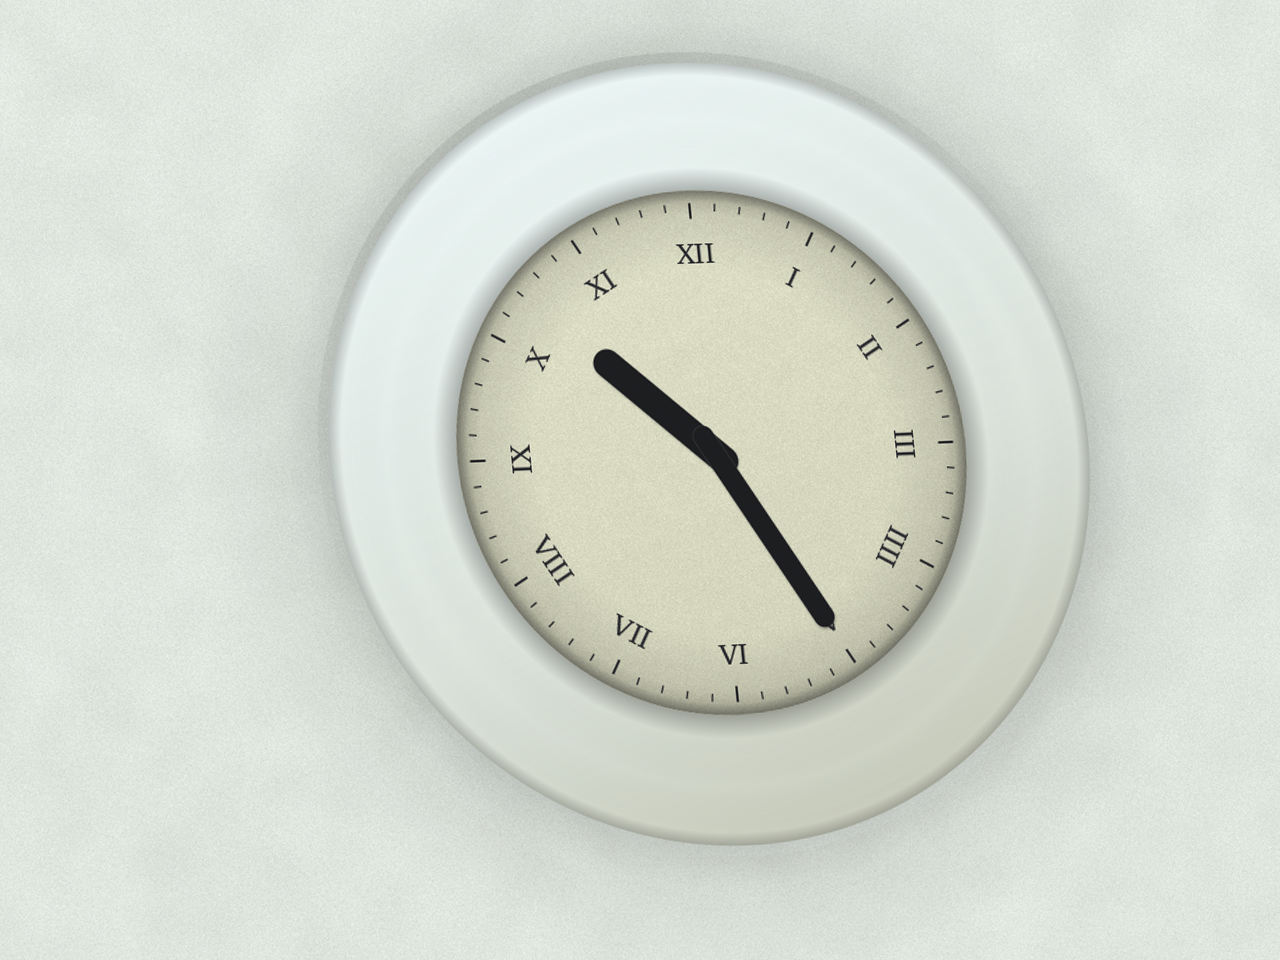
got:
10:25
